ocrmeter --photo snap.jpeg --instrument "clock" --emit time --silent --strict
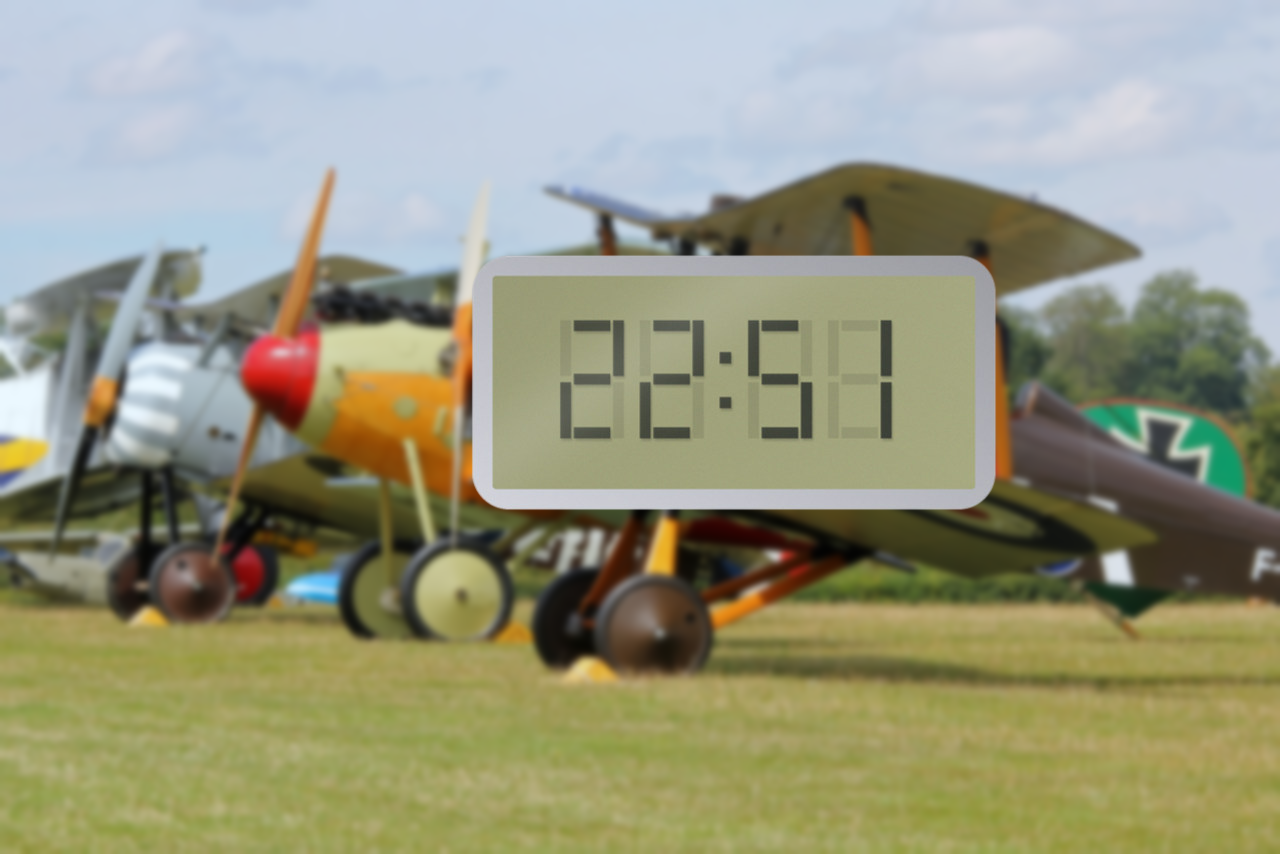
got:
22:51
